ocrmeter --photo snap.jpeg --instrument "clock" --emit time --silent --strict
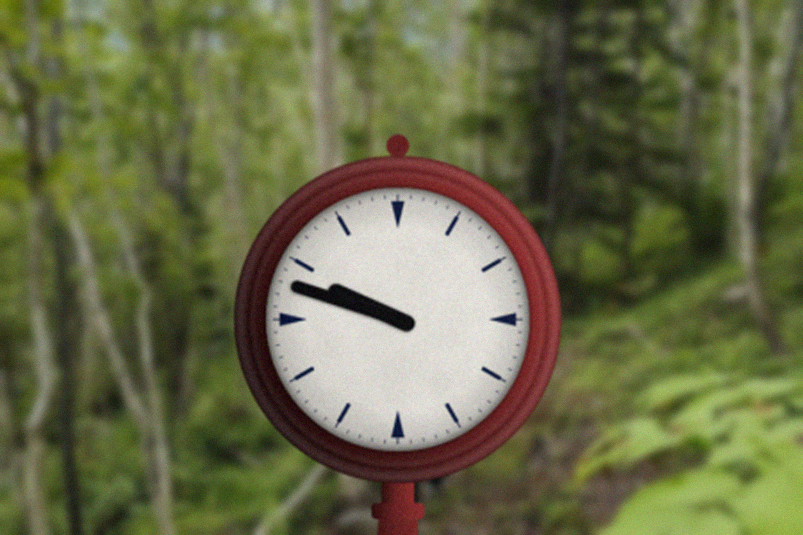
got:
9:48
